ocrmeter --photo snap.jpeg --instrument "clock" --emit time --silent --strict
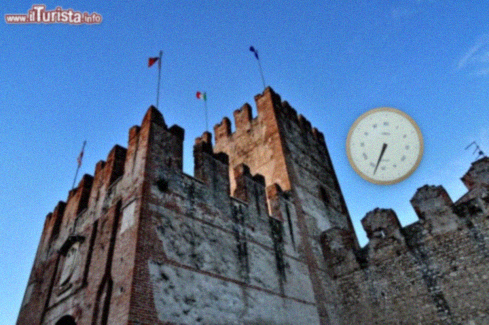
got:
6:33
